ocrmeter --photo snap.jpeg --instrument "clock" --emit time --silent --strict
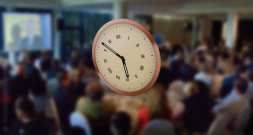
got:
5:52
